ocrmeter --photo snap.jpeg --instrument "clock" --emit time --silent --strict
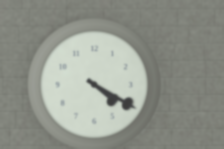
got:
4:20
